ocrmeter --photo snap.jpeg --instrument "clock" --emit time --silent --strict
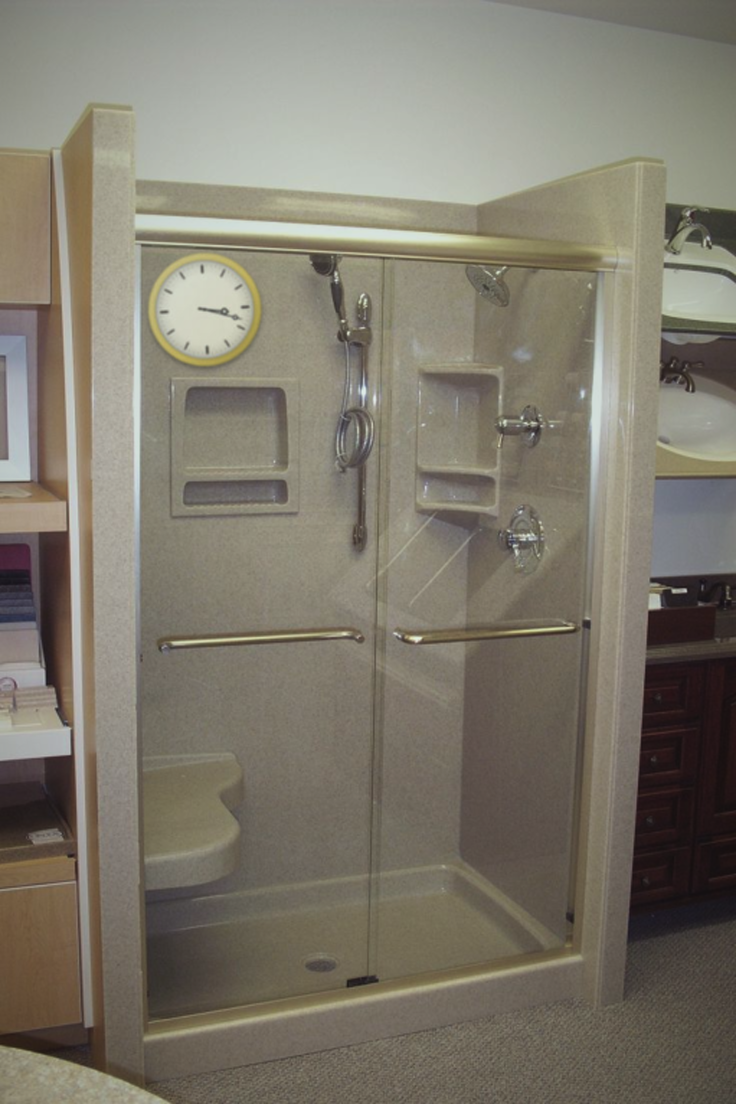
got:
3:18
